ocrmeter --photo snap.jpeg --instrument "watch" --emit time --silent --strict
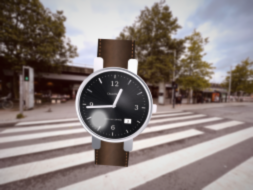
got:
12:44
